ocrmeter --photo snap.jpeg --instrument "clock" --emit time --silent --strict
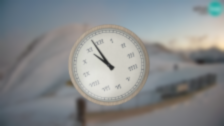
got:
10:58
